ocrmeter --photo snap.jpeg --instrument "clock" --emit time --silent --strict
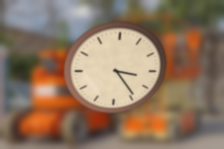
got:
3:24
